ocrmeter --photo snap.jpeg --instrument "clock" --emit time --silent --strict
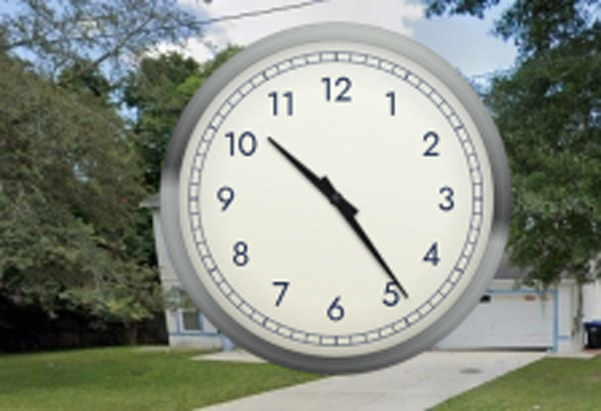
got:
10:24
